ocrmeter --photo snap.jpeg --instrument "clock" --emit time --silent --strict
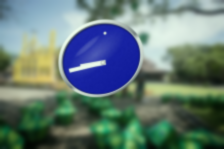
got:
8:43
